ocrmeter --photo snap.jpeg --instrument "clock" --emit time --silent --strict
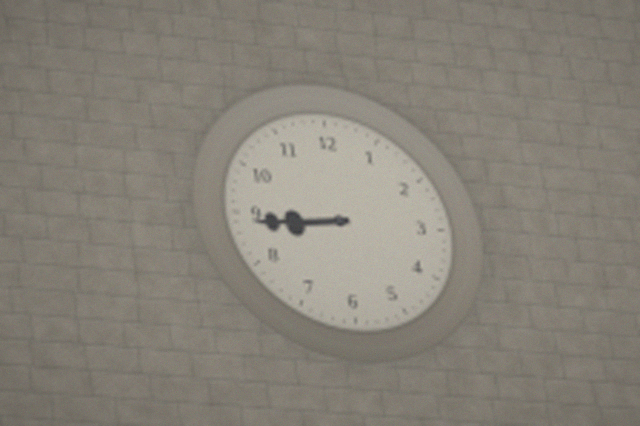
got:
8:44
